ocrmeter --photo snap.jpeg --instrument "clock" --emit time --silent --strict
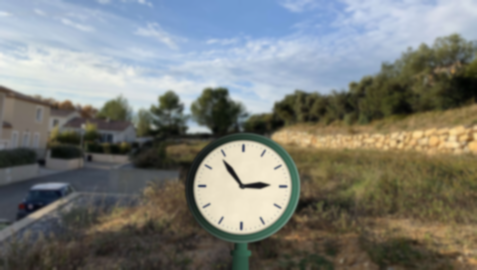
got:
2:54
